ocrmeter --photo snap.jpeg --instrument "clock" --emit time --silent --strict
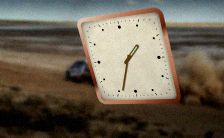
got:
1:34
